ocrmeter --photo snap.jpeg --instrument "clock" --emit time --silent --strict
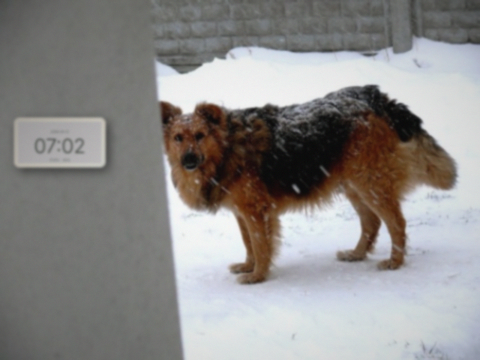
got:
7:02
